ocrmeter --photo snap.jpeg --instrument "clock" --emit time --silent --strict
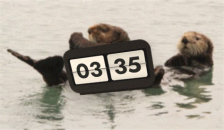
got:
3:35
